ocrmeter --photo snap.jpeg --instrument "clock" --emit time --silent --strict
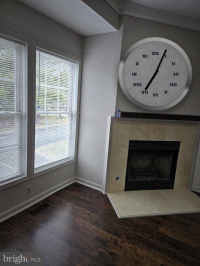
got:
7:04
